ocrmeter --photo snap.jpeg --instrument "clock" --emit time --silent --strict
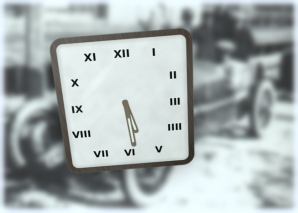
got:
5:29
